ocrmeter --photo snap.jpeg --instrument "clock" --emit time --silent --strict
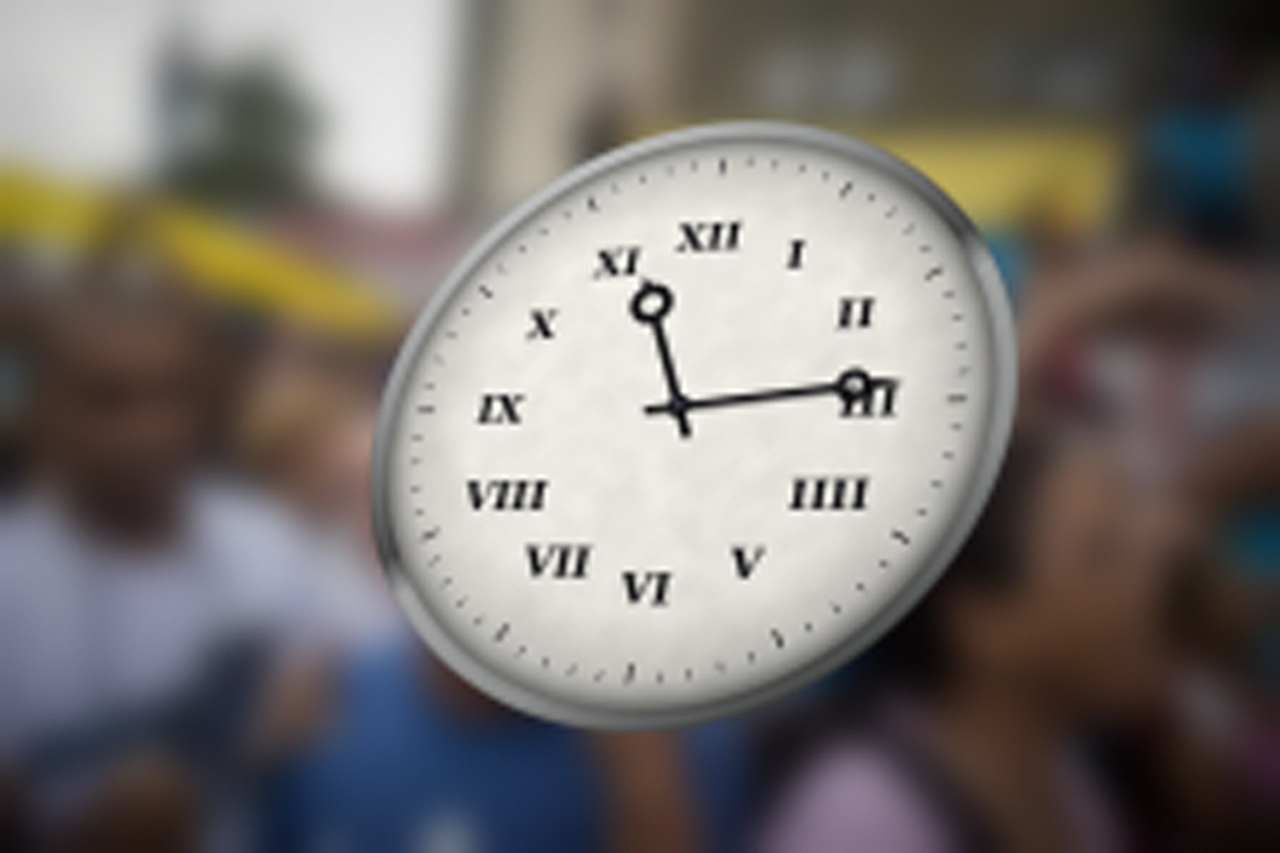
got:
11:14
